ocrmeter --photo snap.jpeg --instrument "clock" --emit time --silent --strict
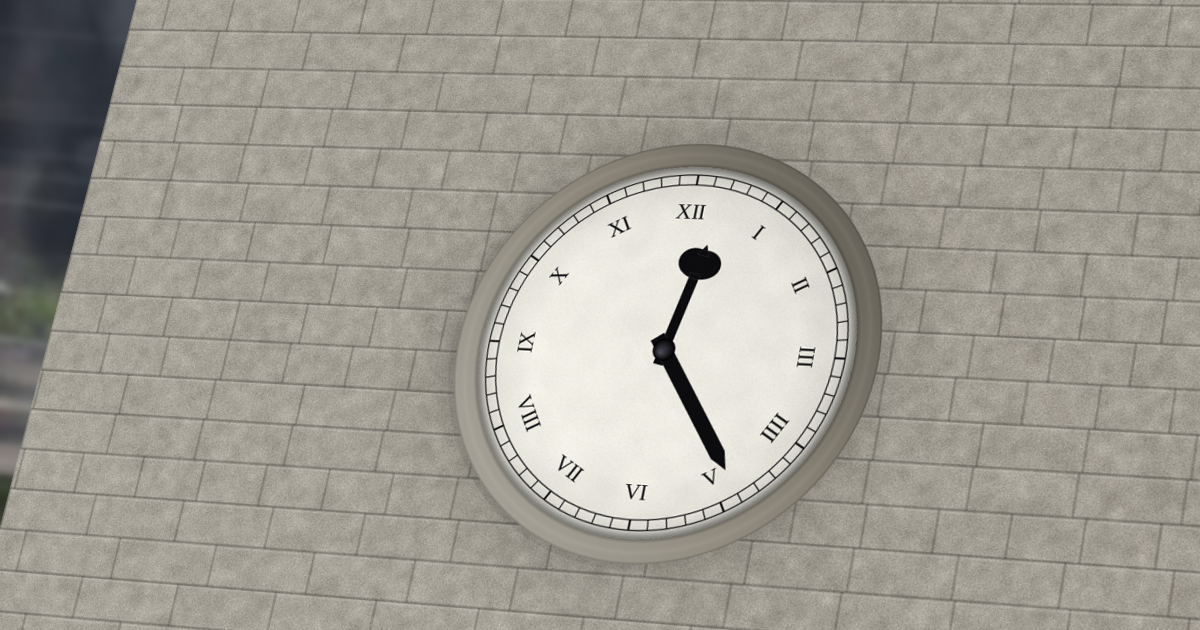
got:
12:24
